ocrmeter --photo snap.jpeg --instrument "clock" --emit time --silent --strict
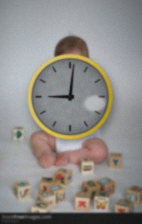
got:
9:01
